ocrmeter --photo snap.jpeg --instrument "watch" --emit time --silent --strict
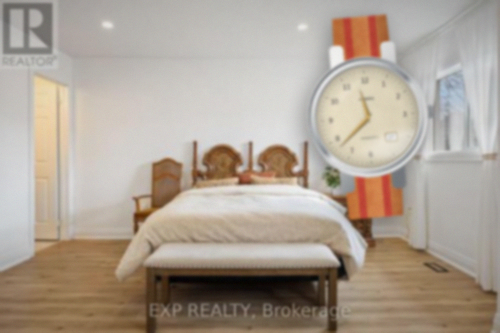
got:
11:38
